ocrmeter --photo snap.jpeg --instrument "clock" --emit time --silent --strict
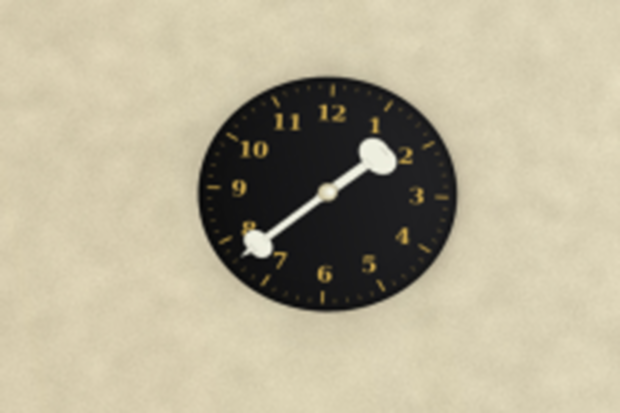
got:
1:38
